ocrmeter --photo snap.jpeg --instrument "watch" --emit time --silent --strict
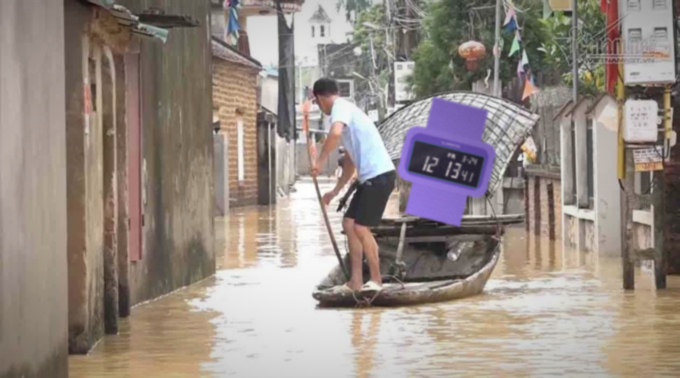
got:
12:13
